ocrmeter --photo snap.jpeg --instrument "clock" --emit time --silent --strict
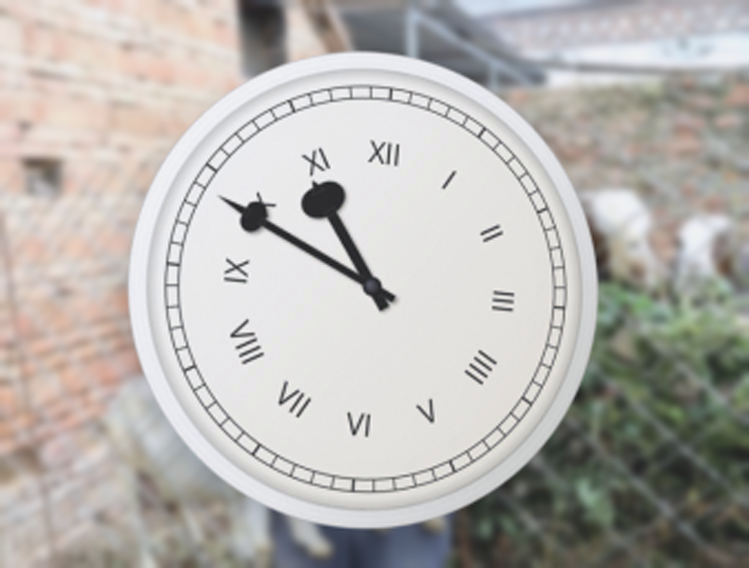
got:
10:49
